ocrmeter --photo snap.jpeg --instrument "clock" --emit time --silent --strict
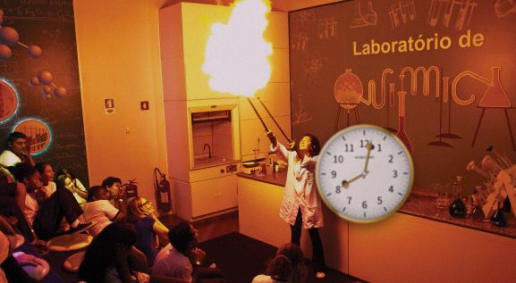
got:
8:02
